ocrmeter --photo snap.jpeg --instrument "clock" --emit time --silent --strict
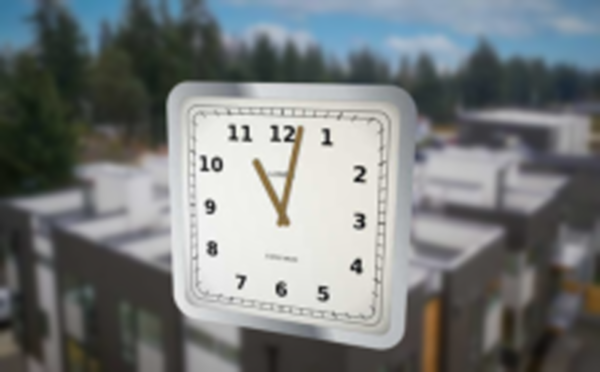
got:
11:02
